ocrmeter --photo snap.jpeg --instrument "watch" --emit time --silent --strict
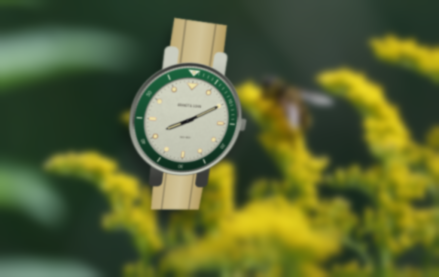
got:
8:10
